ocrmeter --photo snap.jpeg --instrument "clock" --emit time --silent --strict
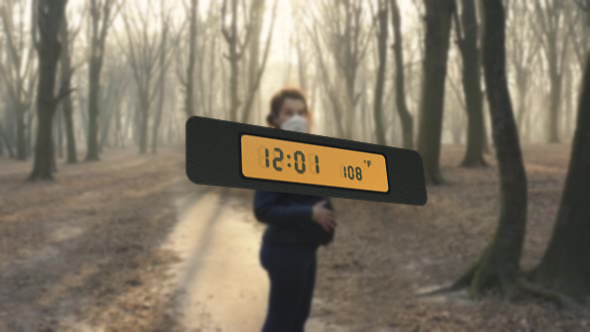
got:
12:01
